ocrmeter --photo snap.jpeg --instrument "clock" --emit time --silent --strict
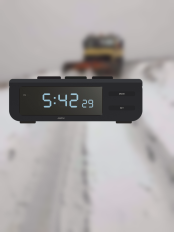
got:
5:42:29
